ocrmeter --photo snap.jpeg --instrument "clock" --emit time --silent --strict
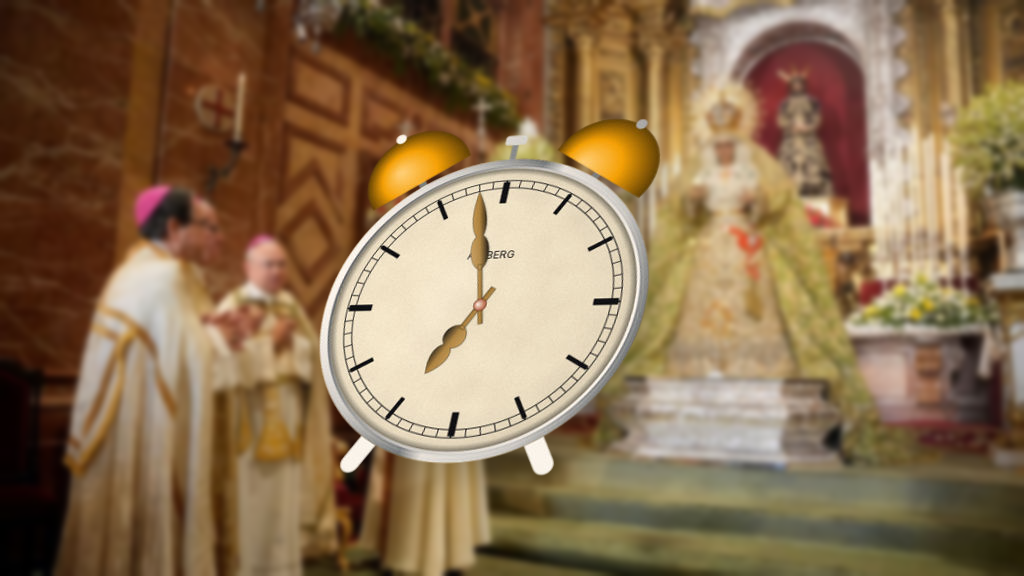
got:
6:58
